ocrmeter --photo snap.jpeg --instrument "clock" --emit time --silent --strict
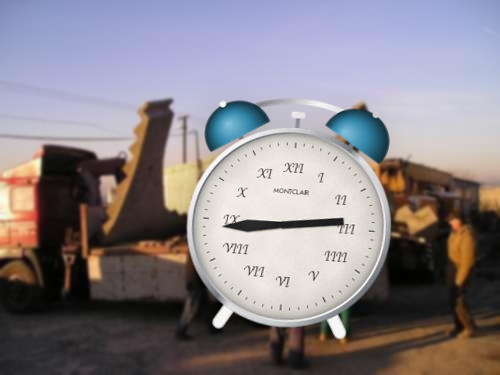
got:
2:44
